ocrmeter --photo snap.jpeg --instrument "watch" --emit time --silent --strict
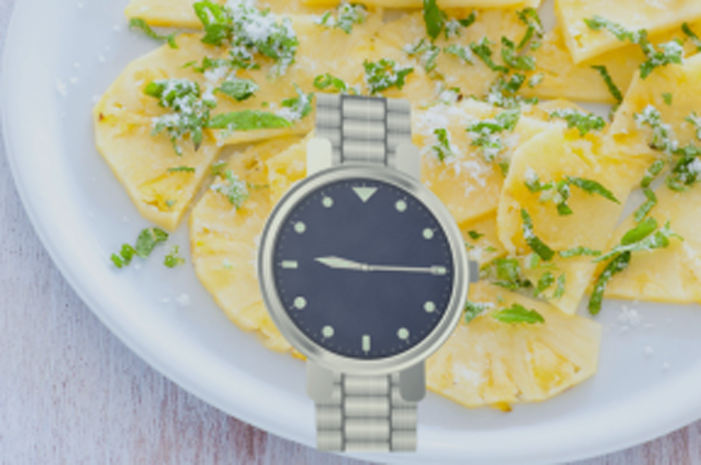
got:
9:15
